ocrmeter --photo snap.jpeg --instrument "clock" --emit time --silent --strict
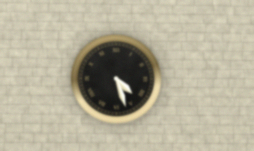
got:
4:27
